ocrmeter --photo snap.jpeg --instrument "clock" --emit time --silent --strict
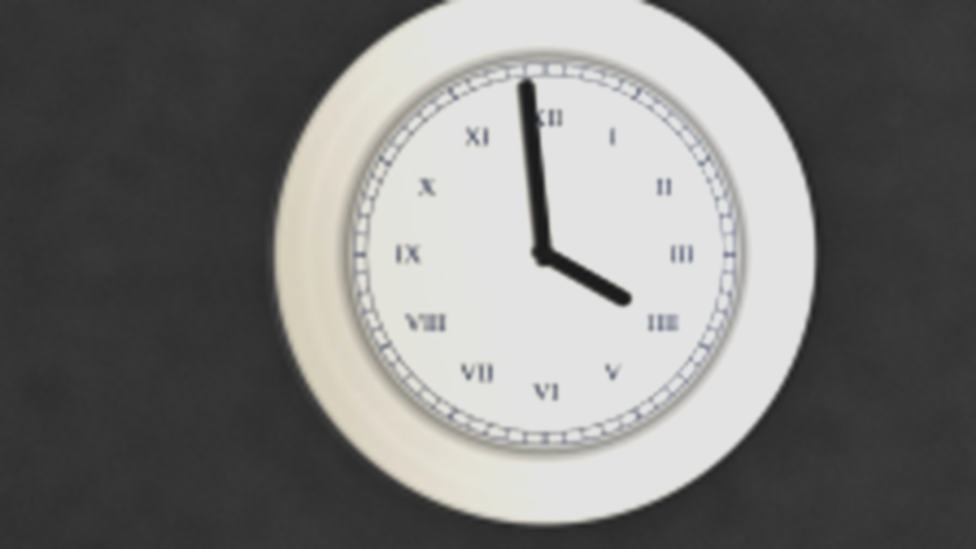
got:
3:59
